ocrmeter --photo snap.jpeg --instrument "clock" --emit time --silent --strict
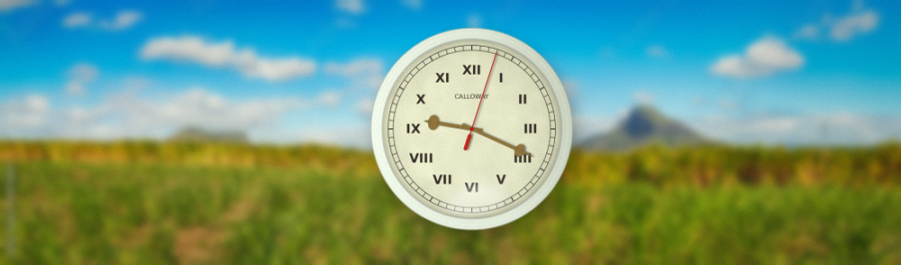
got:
9:19:03
